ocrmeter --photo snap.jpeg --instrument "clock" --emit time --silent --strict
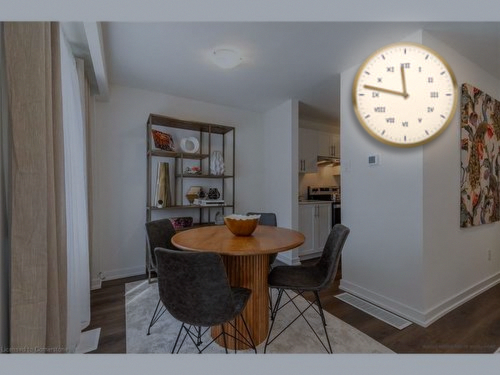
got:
11:47
